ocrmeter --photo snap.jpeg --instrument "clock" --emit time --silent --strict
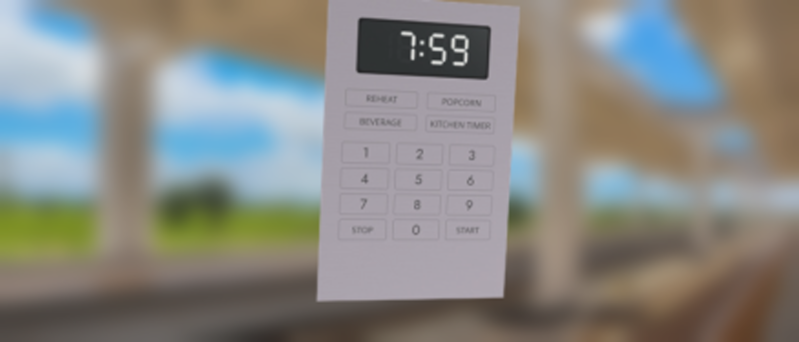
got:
7:59
